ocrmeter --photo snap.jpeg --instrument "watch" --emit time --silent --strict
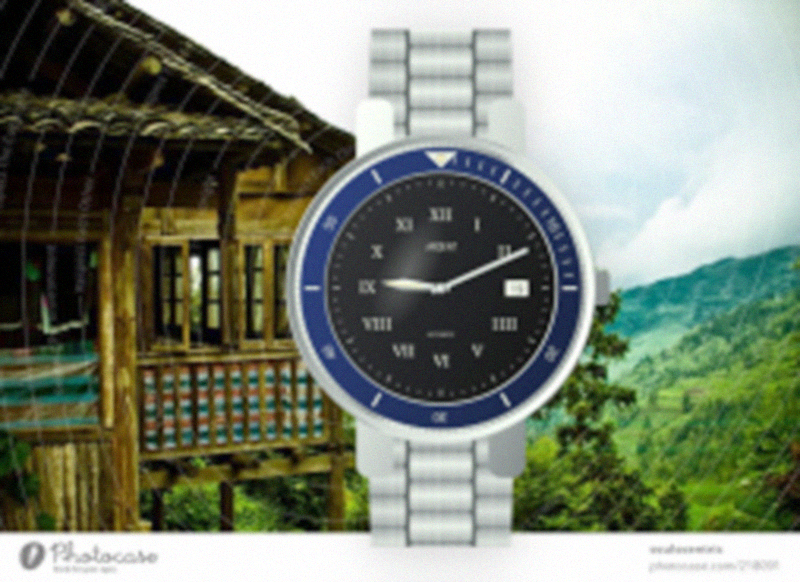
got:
9:11
